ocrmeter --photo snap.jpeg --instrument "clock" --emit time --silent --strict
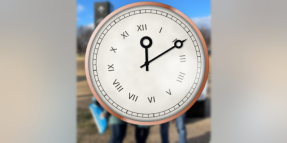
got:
12:11
